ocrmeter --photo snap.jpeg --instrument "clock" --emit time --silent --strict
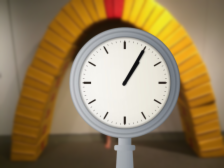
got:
1:05
